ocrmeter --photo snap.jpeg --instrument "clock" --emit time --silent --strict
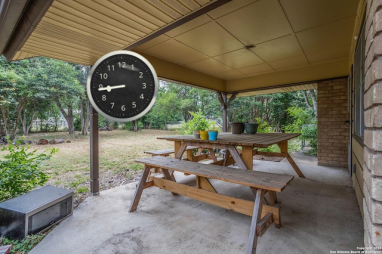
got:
8:44
